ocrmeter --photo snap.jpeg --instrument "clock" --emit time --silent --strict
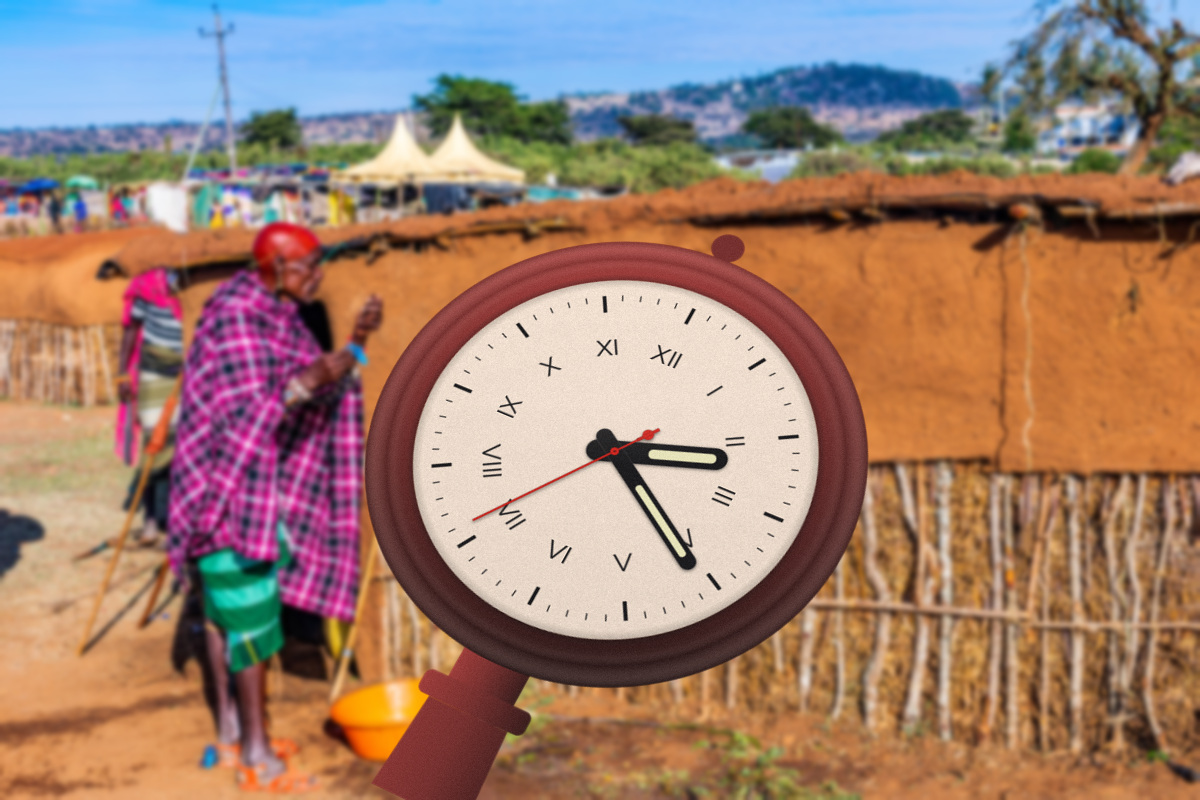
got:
2:20:36
